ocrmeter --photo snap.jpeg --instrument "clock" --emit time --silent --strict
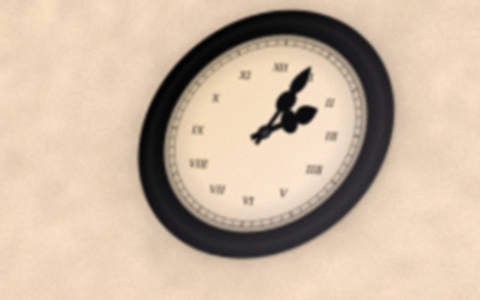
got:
2:04
